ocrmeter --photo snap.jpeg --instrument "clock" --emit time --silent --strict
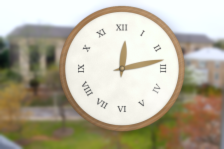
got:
12:13
